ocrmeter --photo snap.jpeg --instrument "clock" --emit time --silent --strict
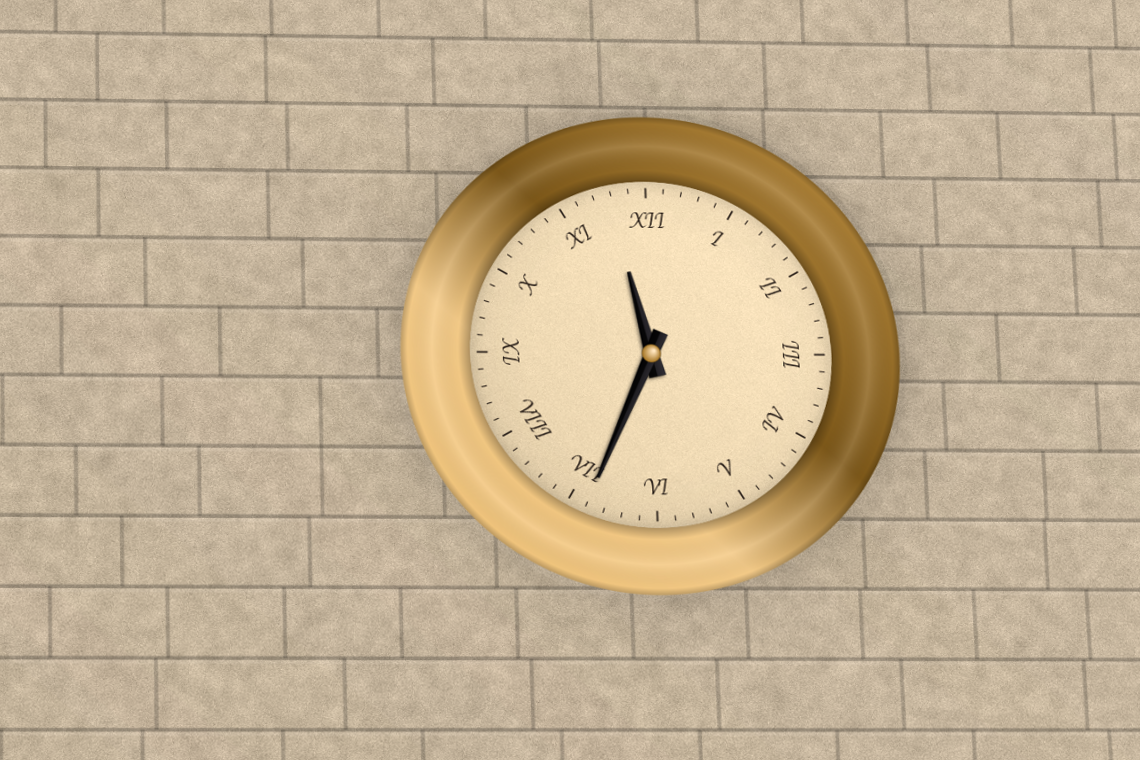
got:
11:34
